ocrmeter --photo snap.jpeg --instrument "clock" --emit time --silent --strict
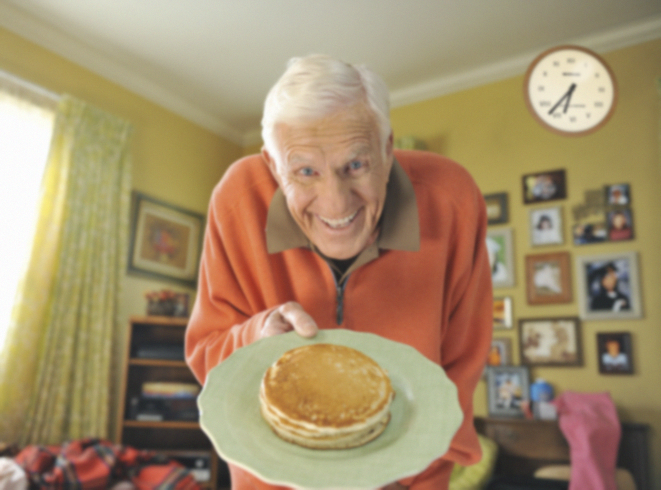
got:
6:37
